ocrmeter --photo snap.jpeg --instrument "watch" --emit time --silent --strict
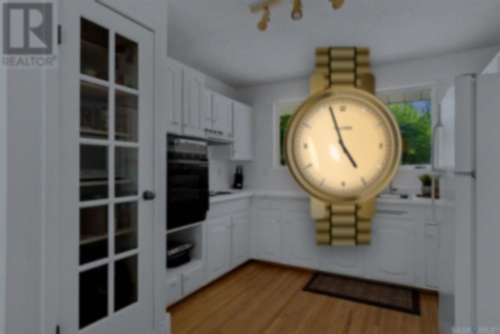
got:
4:57
